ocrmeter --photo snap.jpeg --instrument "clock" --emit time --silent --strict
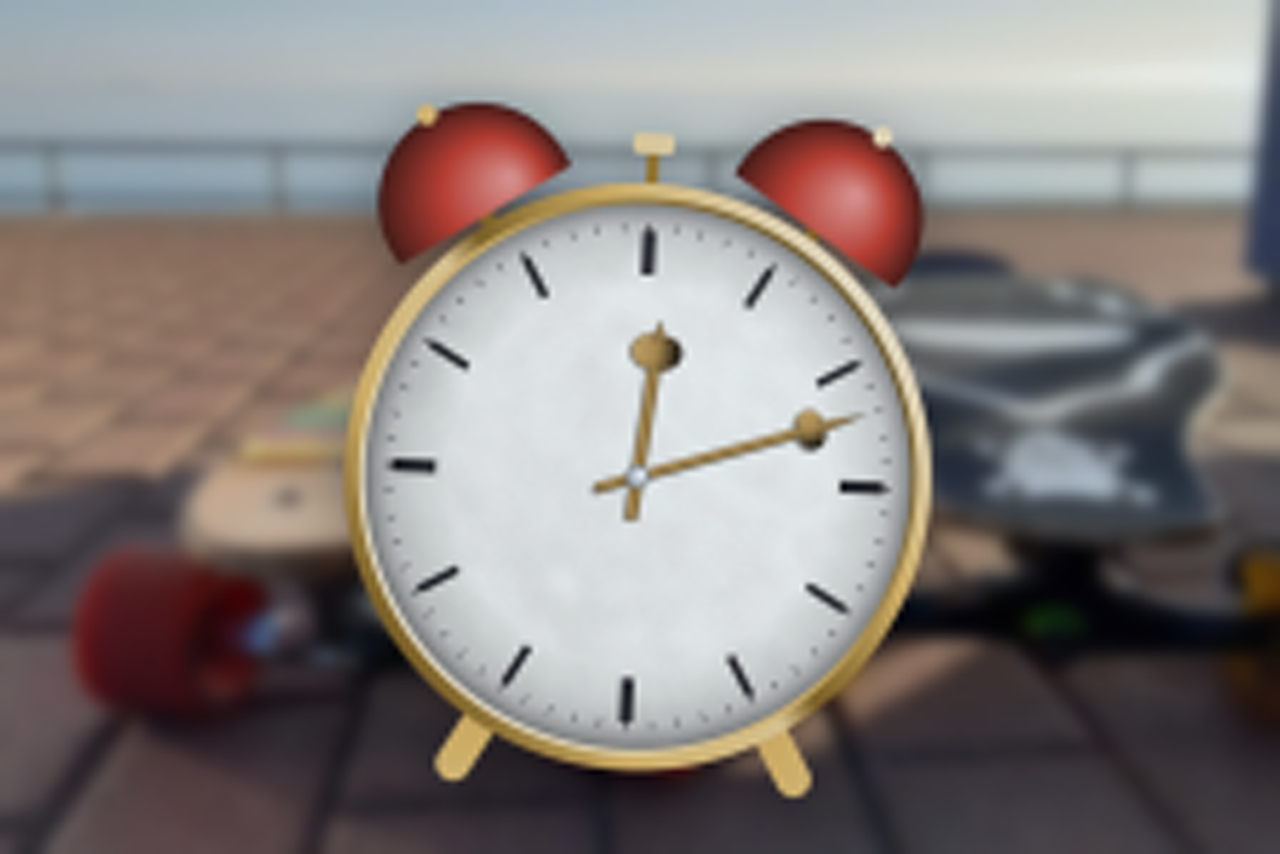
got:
12:12
